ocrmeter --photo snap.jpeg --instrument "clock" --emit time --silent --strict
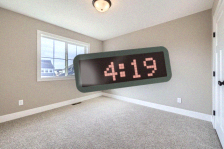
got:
4:19
